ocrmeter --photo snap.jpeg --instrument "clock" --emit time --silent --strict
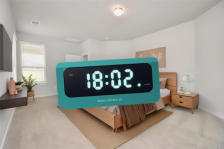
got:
18:02
